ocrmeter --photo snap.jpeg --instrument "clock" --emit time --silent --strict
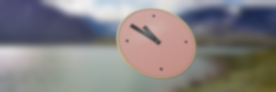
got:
10:51
